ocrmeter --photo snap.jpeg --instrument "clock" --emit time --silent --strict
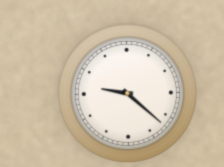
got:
9:22
